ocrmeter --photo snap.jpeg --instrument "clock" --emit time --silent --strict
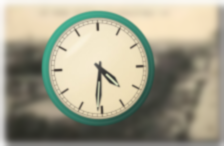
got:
4:31
